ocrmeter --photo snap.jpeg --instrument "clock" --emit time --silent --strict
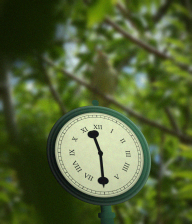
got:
11:30
